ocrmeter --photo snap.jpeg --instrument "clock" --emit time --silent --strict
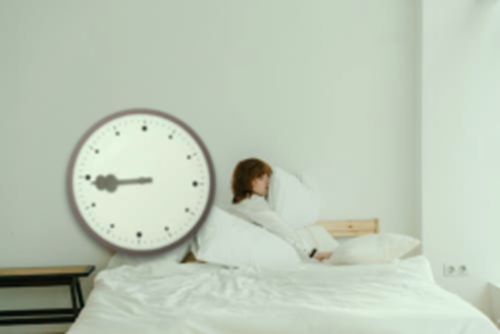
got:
8:44
